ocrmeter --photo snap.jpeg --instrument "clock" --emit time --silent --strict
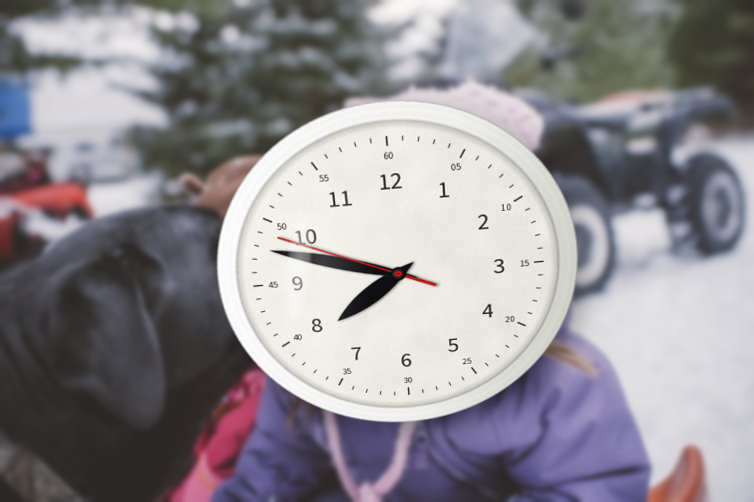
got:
7:47:49
